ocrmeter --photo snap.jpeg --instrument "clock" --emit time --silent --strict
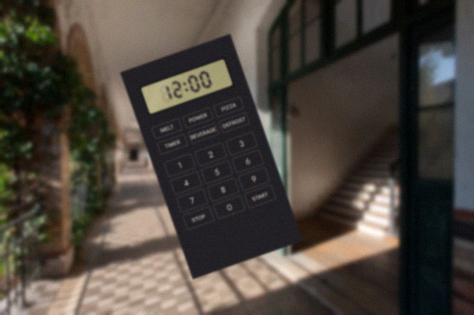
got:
12:00
